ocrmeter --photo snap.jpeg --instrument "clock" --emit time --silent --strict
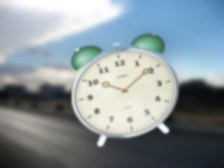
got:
10:09
